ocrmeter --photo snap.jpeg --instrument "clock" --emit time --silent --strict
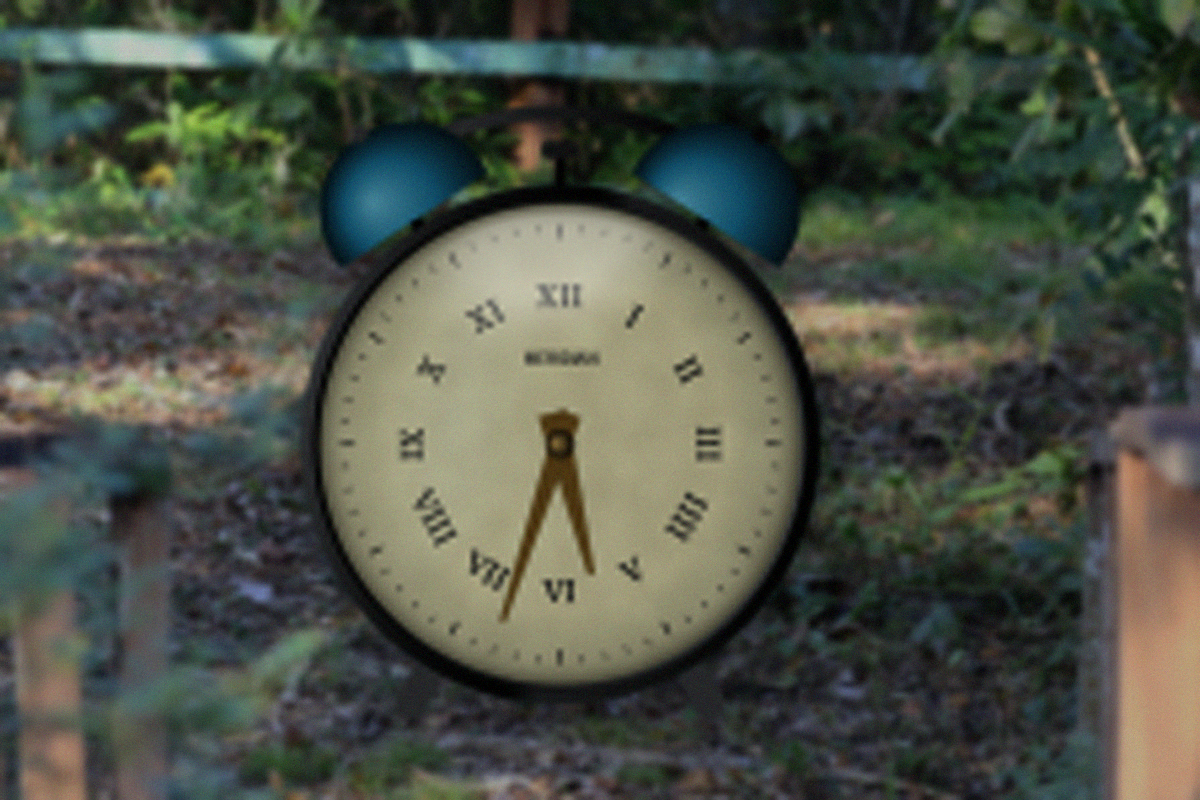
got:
5:33
